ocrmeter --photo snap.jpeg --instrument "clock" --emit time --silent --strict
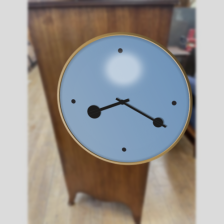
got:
8:20
